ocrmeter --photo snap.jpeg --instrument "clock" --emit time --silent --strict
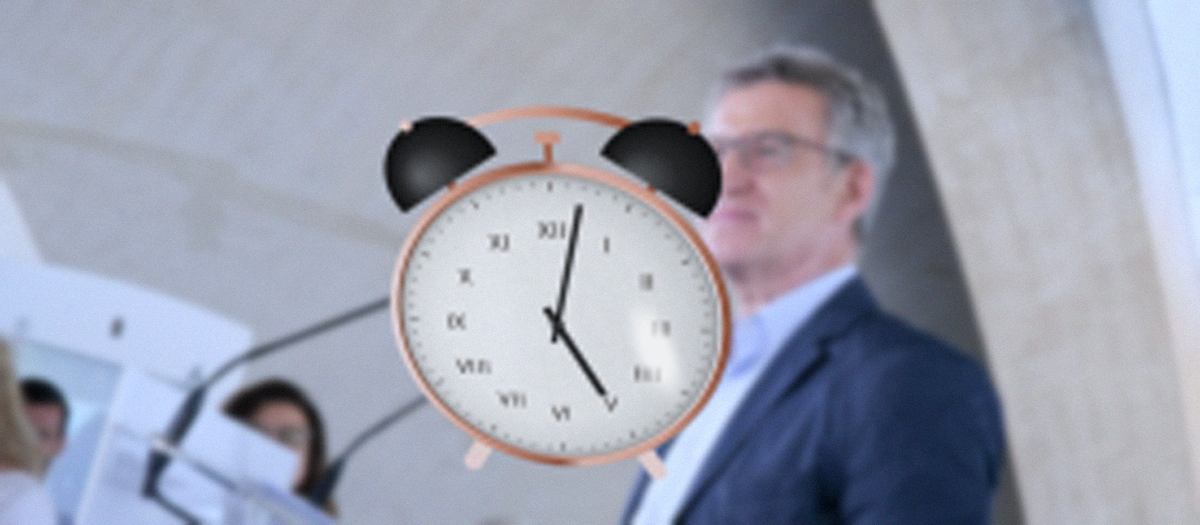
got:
5:02
